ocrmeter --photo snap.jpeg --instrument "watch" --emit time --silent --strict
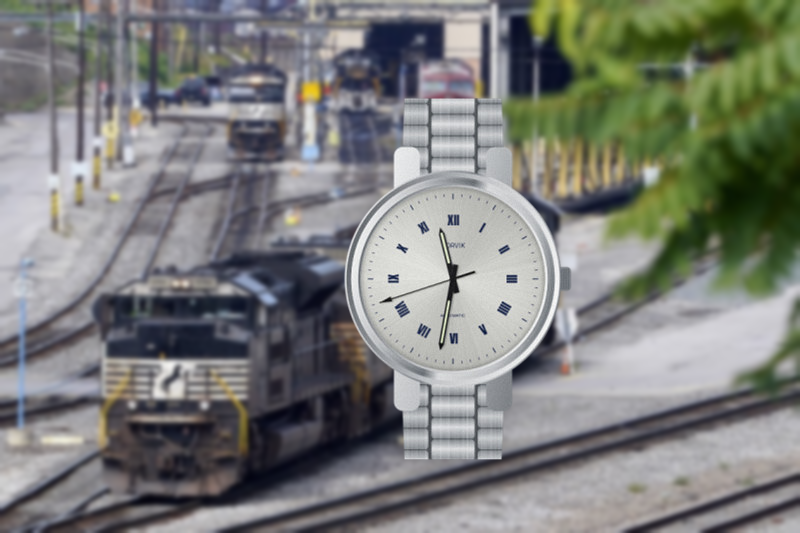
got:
11:31:42
